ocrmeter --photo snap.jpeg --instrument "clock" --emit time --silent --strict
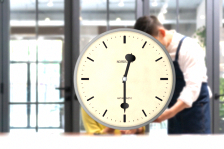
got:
12:30
